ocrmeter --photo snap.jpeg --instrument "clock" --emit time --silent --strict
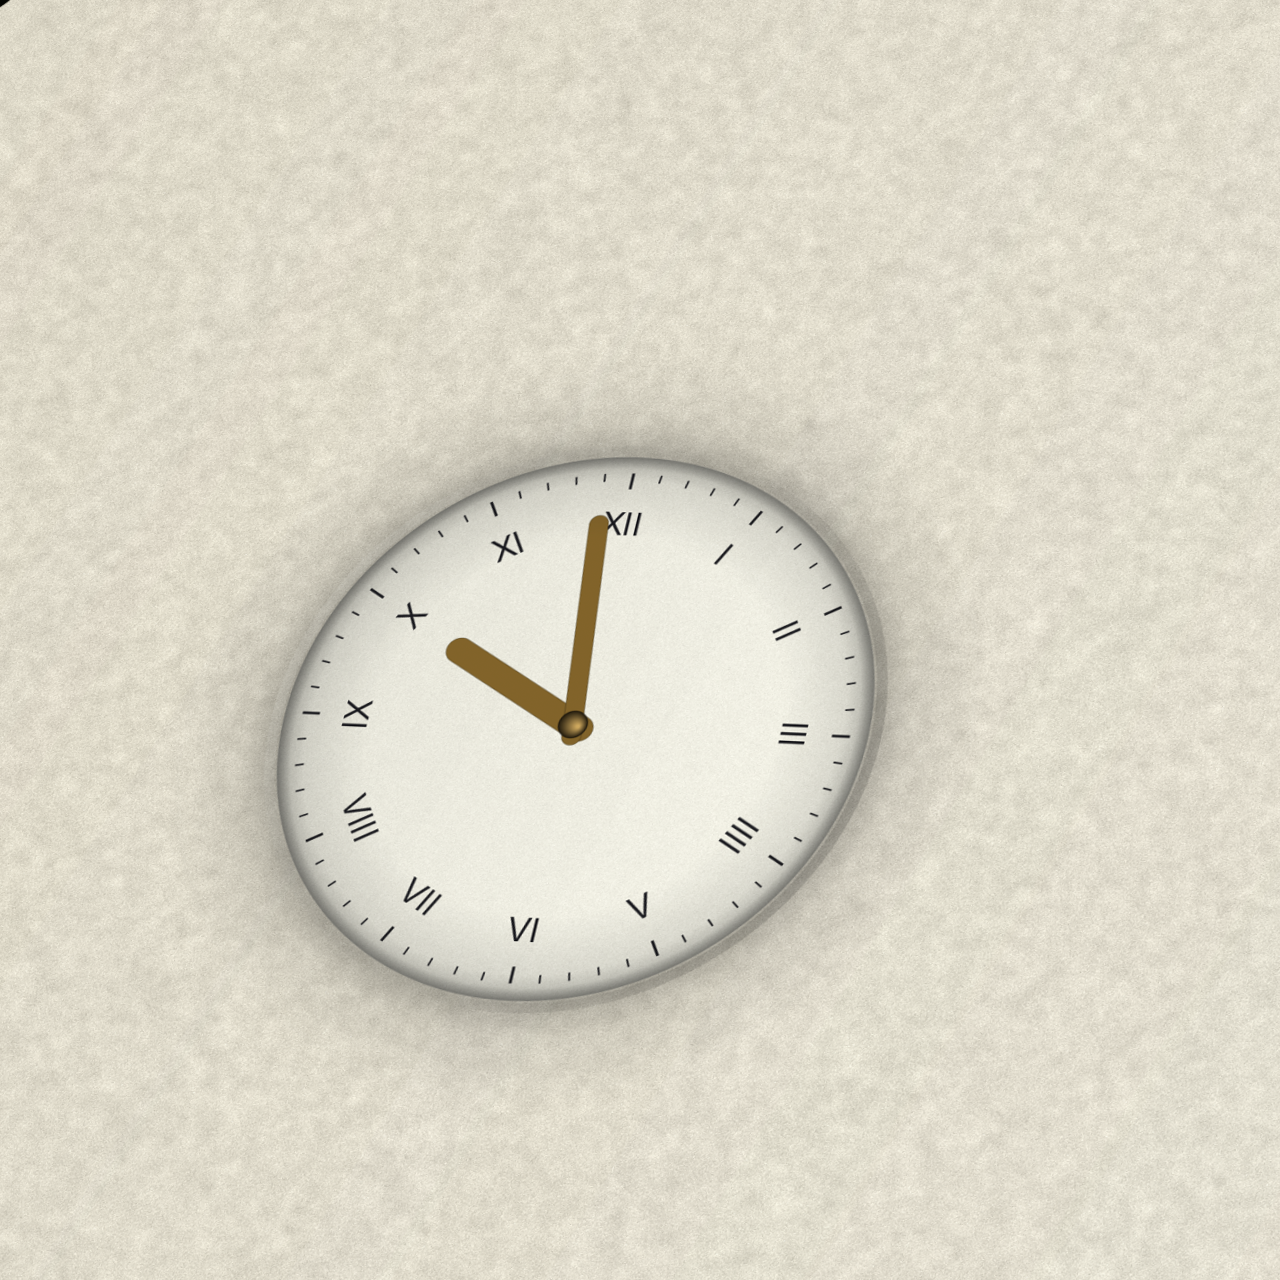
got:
9:59
